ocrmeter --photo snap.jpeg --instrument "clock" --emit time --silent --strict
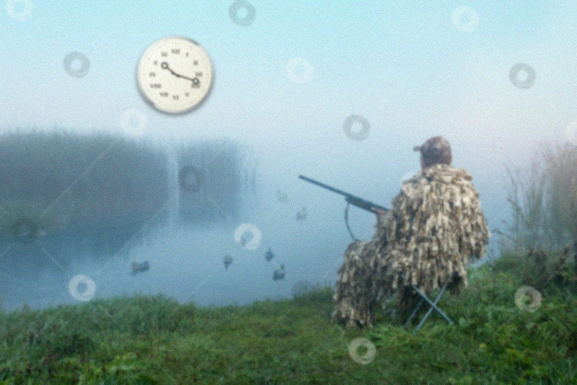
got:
10:18
